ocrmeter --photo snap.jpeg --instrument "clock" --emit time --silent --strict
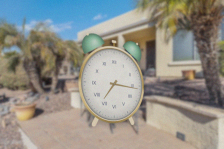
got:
7:16
